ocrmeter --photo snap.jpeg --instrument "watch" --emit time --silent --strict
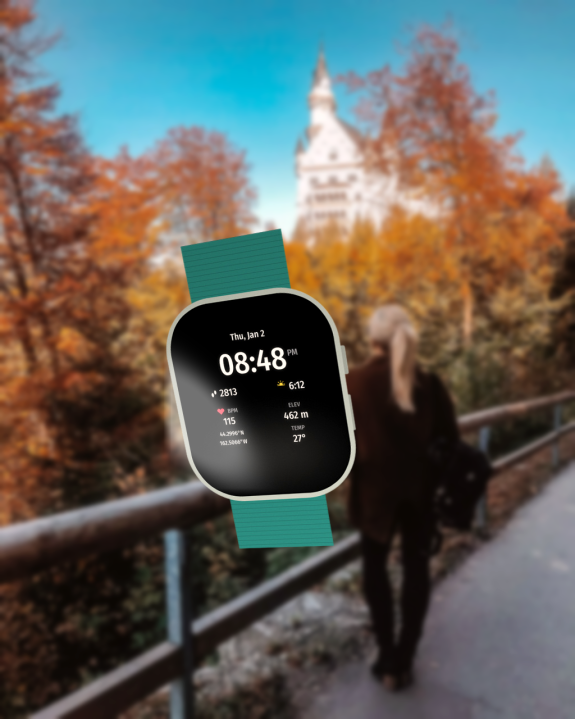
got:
8:48
